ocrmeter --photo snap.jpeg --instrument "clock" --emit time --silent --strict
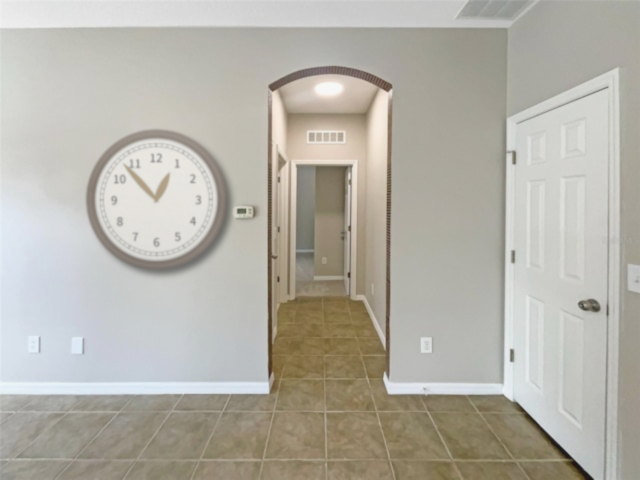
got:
12:53
